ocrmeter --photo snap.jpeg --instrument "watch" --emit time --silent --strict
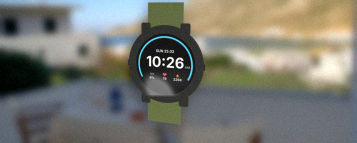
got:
10:26
